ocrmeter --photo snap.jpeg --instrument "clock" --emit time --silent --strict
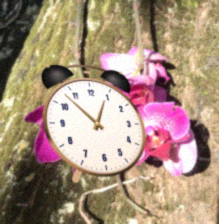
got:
12:53
